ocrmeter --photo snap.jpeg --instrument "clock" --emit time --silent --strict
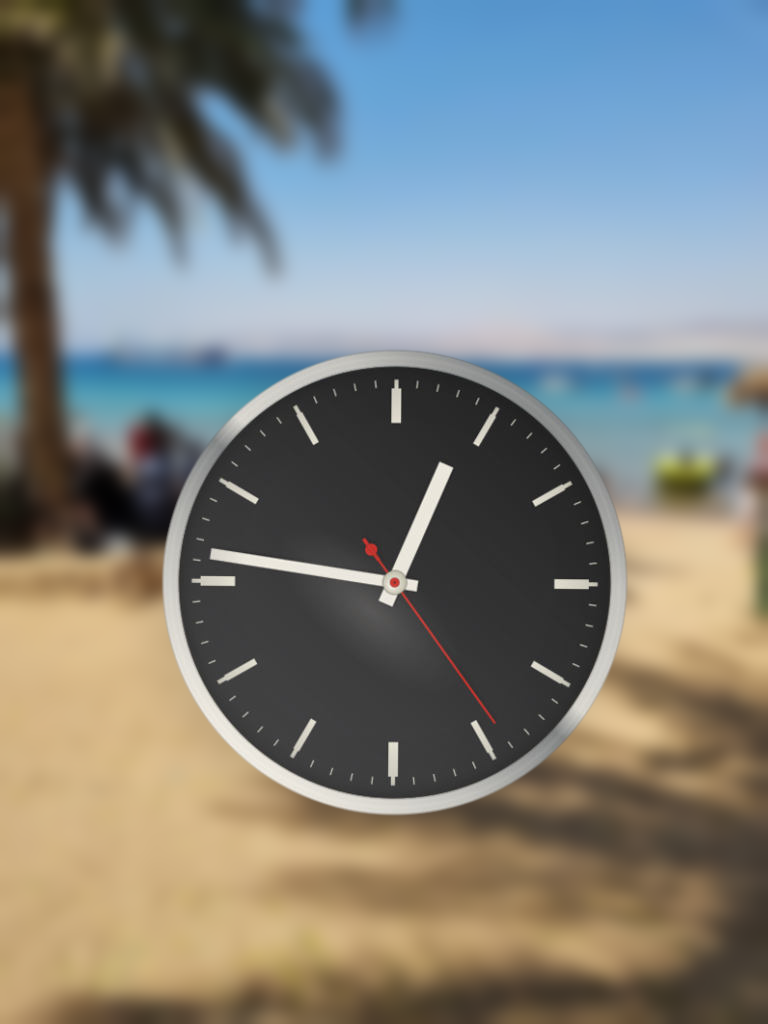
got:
12:46:24
